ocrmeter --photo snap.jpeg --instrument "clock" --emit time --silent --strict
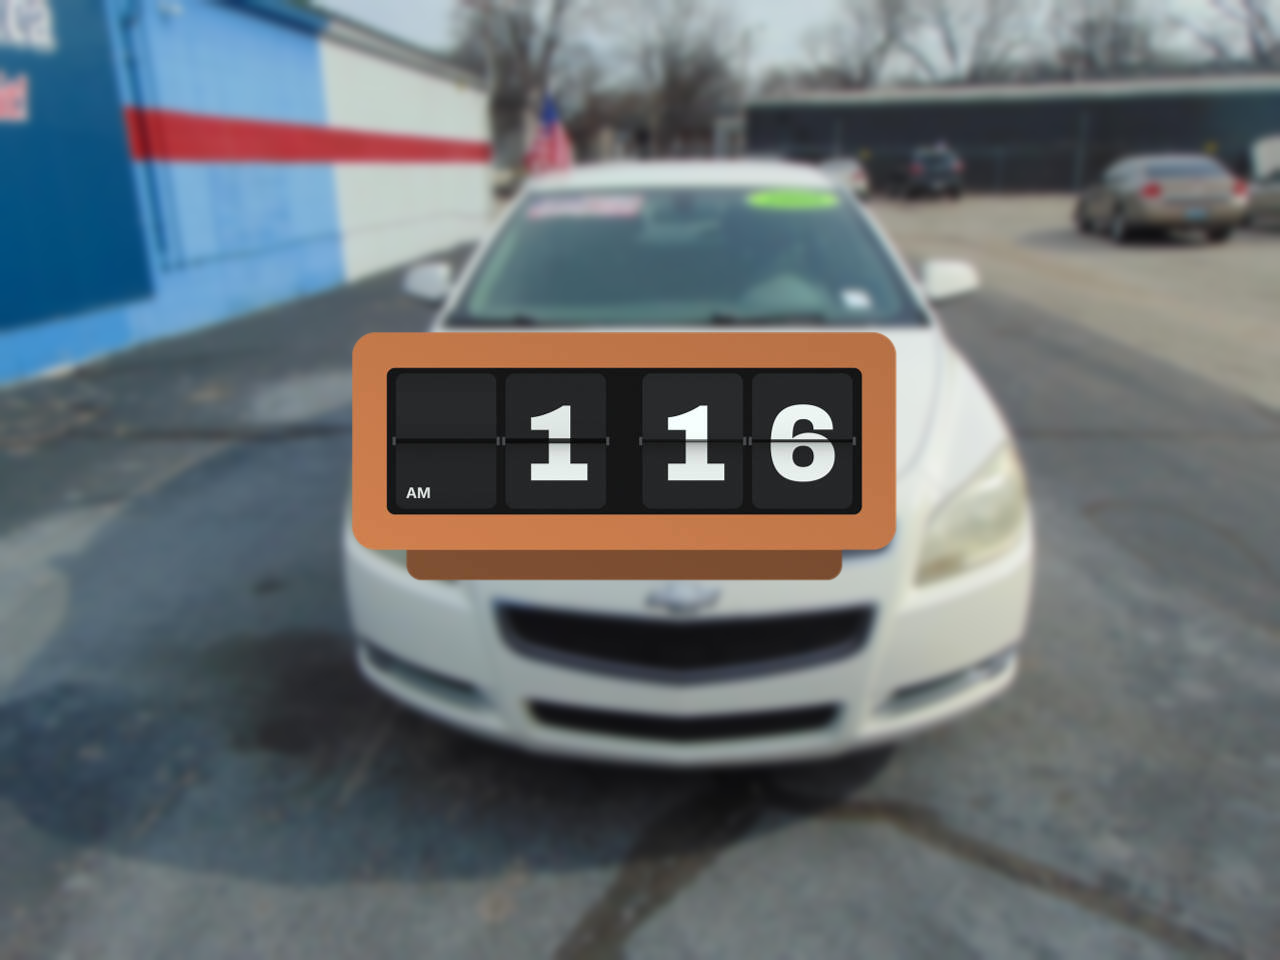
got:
1:16
